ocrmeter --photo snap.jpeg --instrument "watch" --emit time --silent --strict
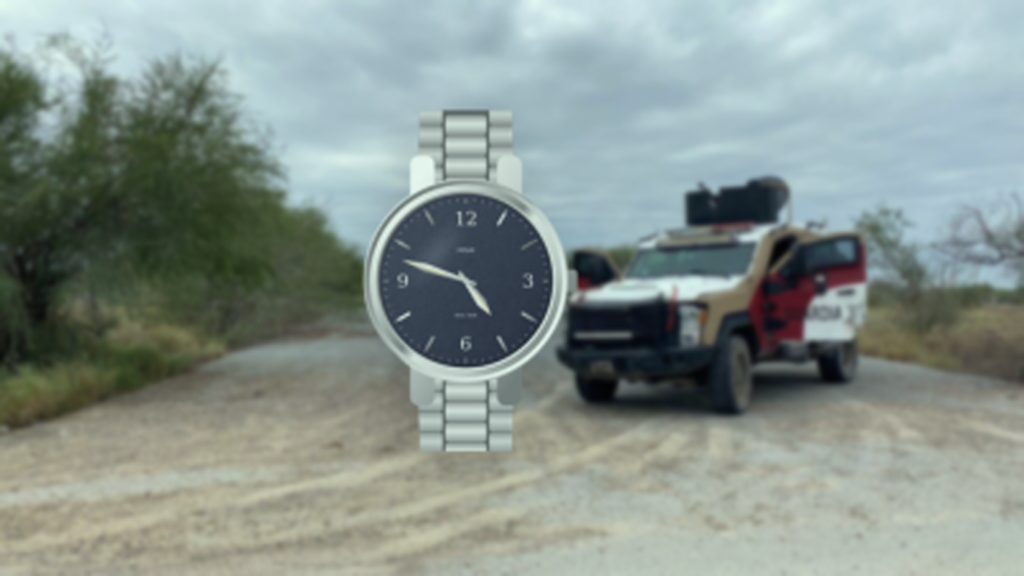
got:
4:48
